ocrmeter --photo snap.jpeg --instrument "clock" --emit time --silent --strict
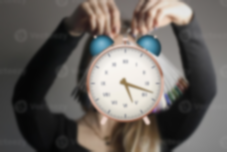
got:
5:18
